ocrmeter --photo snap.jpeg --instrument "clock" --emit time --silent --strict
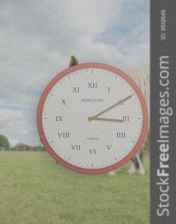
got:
3:10
